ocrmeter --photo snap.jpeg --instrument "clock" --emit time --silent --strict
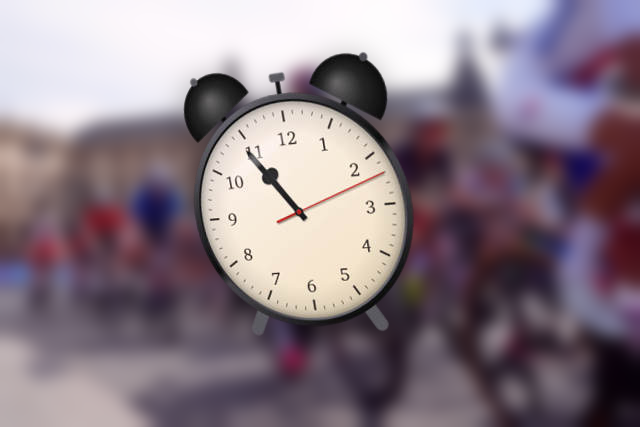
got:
10:54:12
